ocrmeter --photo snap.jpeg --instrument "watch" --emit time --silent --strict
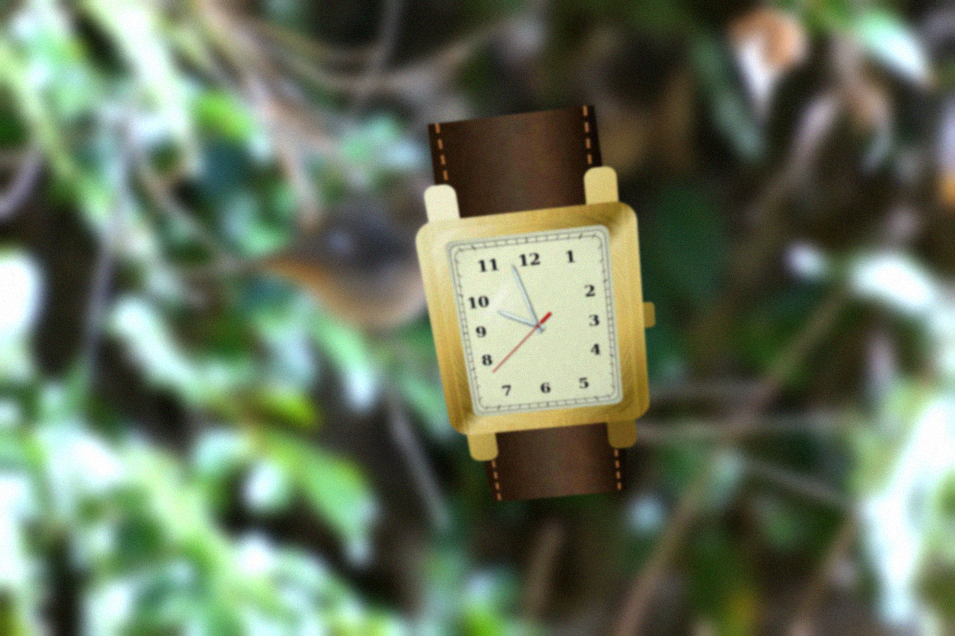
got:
9:57:38
